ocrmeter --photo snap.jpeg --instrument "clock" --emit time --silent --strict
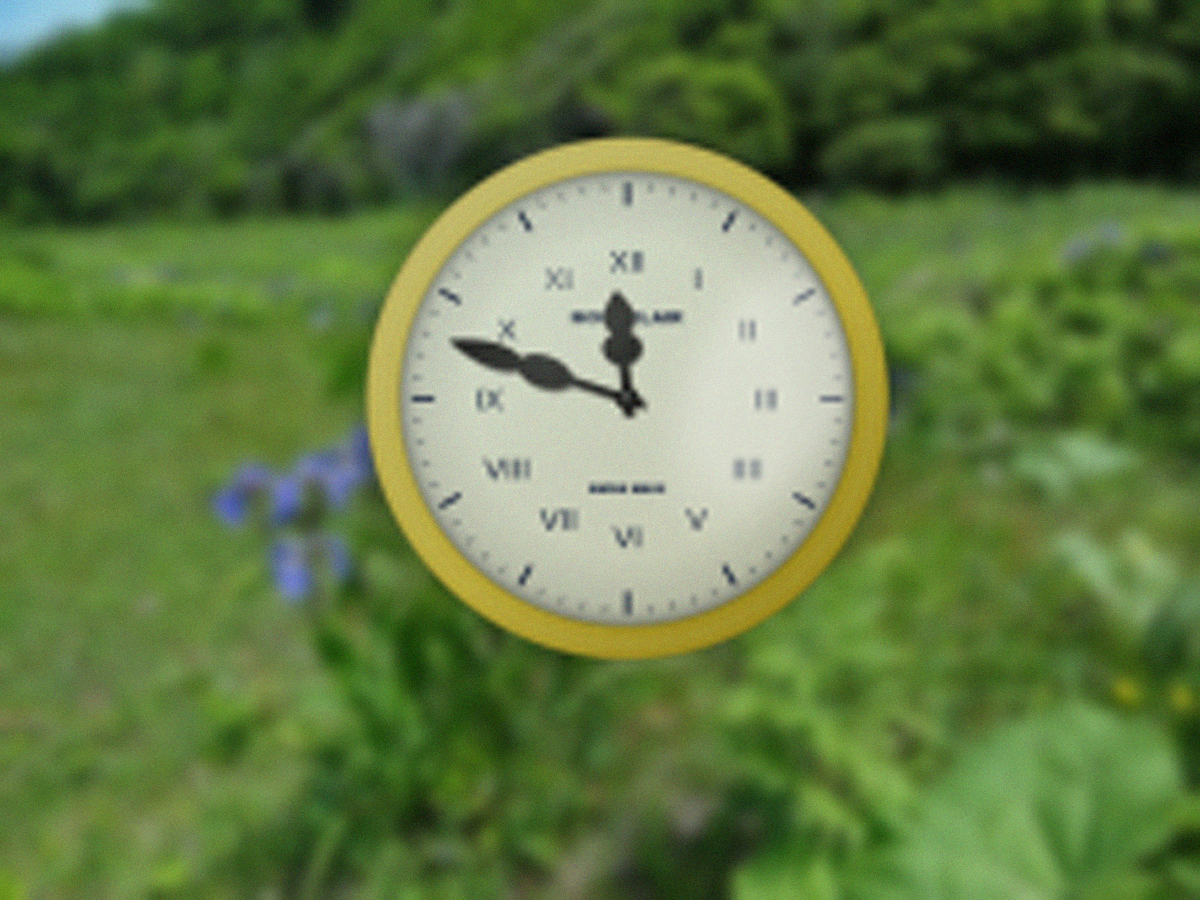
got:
11:48
